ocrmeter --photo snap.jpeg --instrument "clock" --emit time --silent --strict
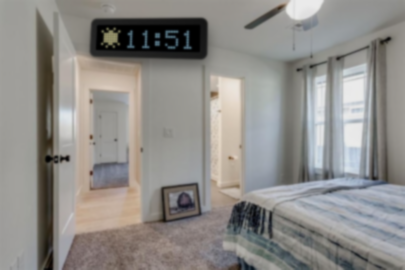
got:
11:51
